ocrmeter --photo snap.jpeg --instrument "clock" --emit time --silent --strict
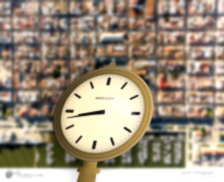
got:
8:43
